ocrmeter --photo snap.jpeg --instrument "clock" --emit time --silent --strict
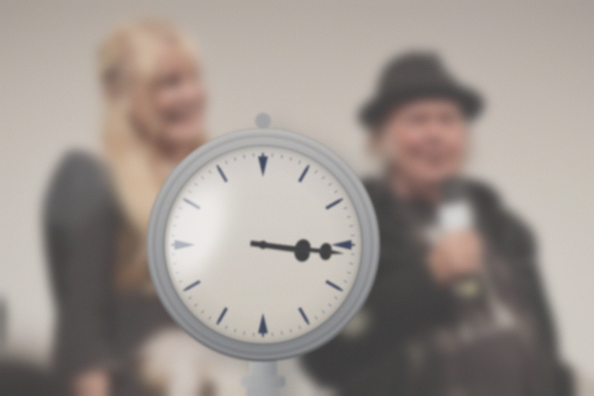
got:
3:16
